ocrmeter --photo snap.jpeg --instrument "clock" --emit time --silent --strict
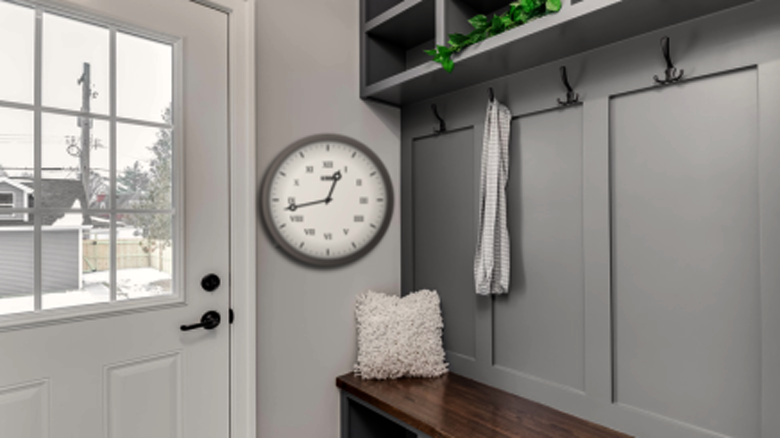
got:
12:43
